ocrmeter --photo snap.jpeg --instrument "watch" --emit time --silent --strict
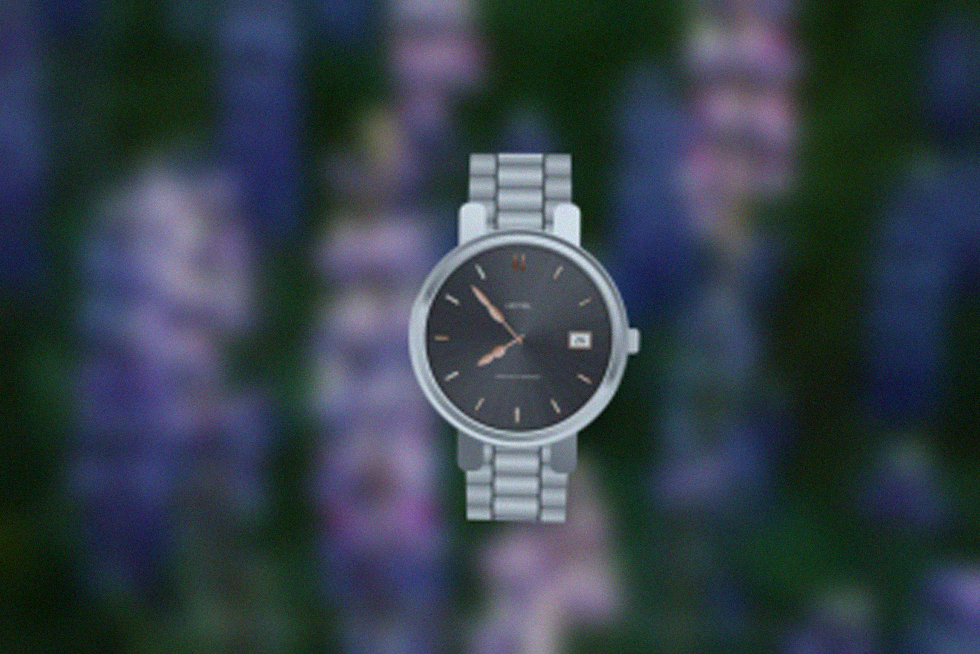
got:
7:53
